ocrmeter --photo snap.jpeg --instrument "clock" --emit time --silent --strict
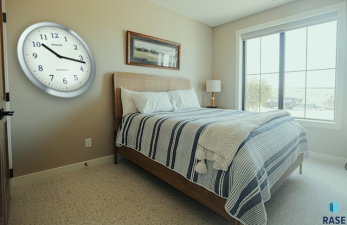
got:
10:17
